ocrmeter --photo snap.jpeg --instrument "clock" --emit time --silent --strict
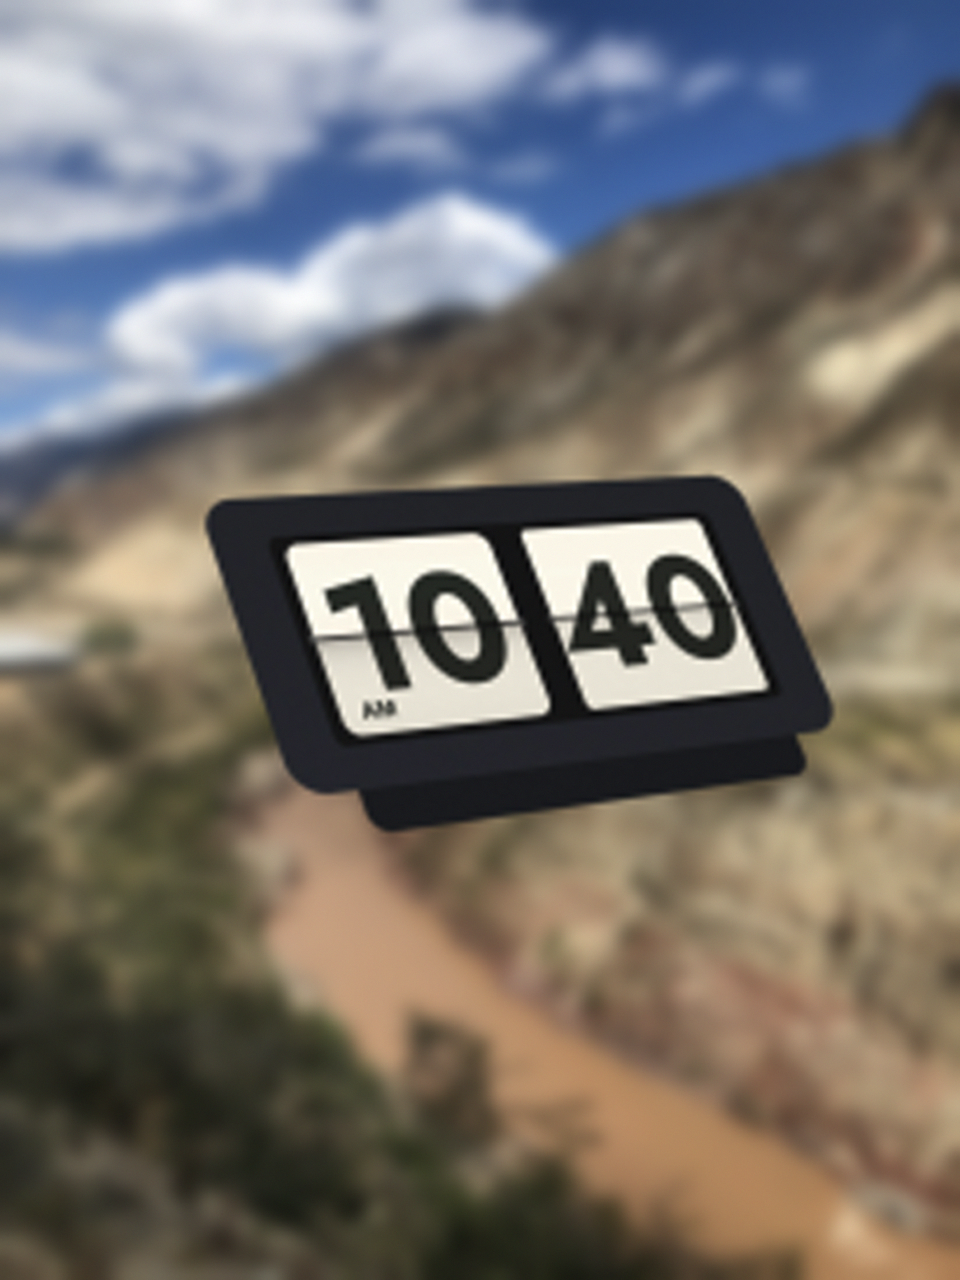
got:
10:40
